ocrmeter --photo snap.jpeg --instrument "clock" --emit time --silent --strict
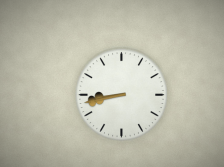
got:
8:43
